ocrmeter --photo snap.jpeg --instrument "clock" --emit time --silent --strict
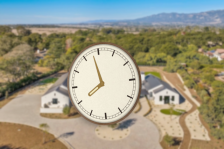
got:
7:58
